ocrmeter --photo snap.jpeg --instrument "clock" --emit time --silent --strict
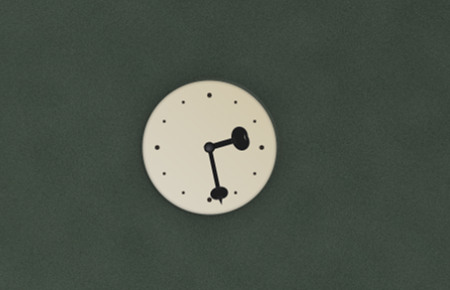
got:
2:28
